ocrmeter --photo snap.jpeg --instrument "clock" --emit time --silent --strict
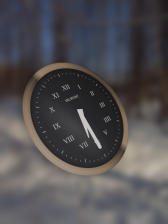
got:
6:30
